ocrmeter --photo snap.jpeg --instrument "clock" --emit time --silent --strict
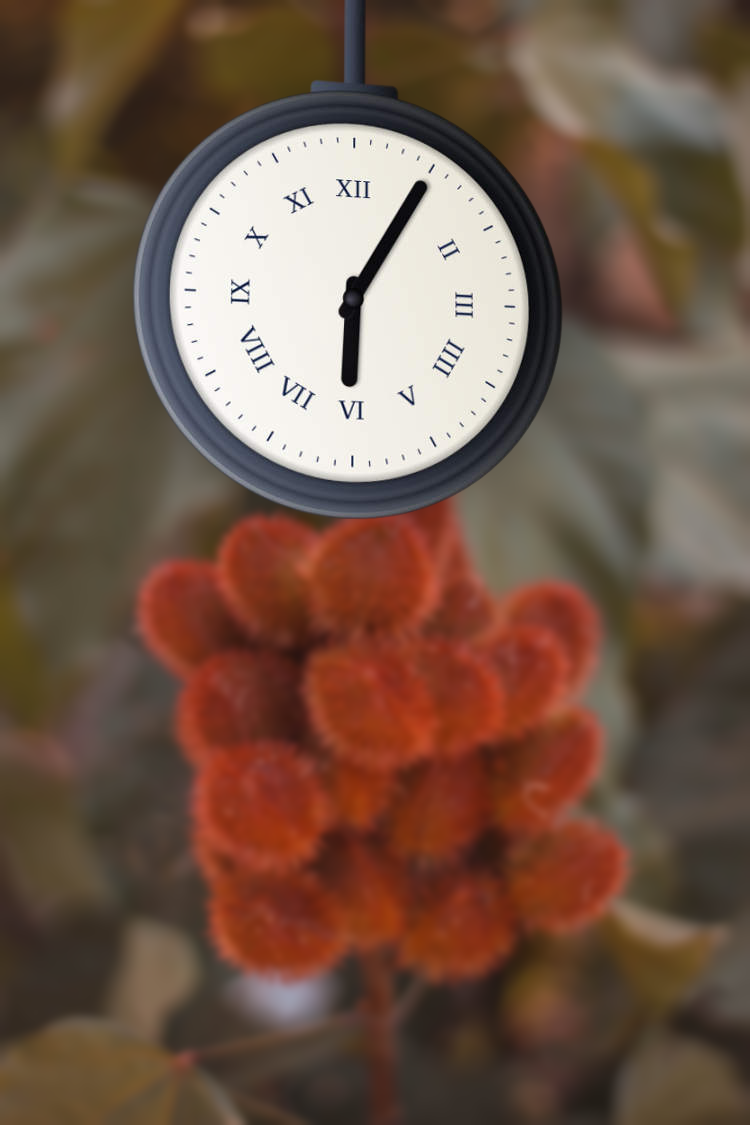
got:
6:05
